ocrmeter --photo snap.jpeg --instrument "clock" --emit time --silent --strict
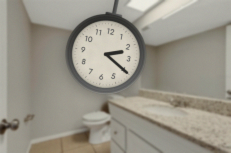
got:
2:20
